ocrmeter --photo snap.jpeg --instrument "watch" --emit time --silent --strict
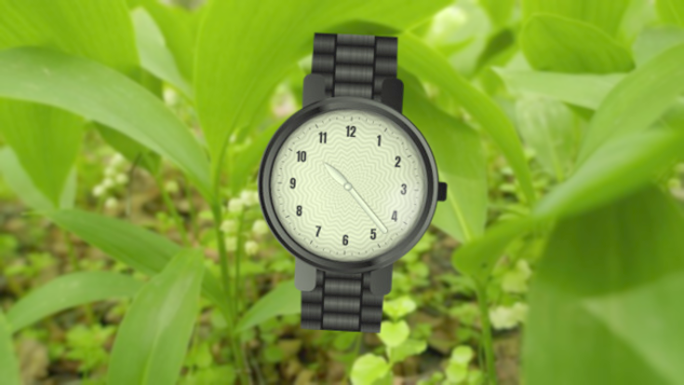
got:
10:23
